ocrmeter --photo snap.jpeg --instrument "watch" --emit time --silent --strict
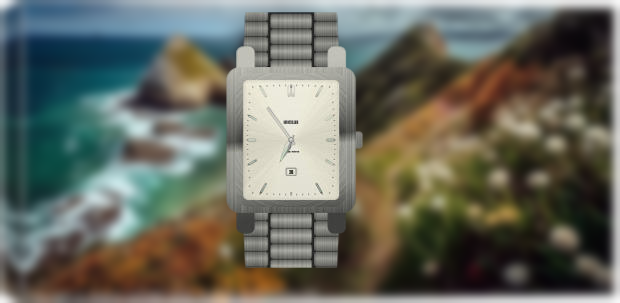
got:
6:54
